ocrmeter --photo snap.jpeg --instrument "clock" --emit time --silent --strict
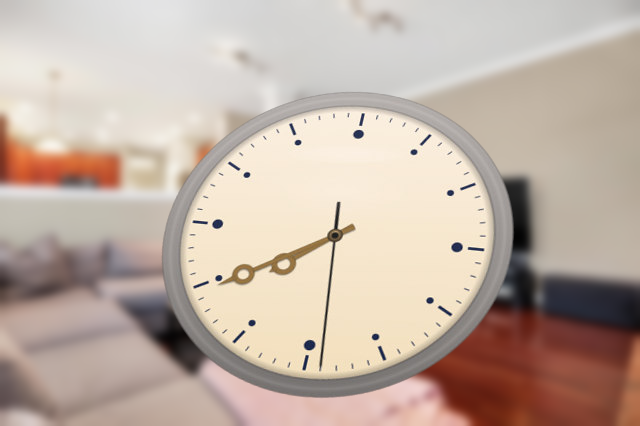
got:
7:39:29
